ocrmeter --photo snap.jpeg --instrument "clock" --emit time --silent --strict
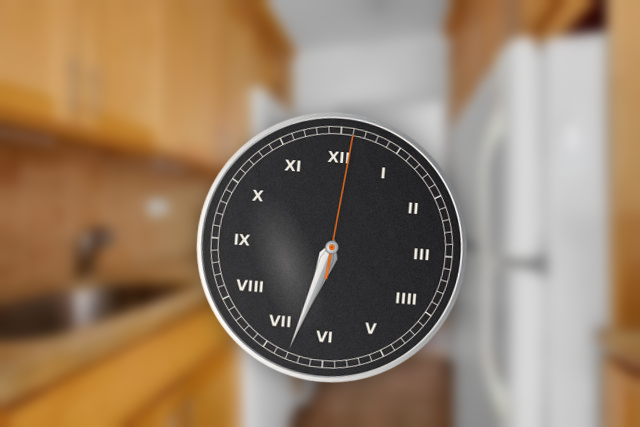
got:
6:33:01
